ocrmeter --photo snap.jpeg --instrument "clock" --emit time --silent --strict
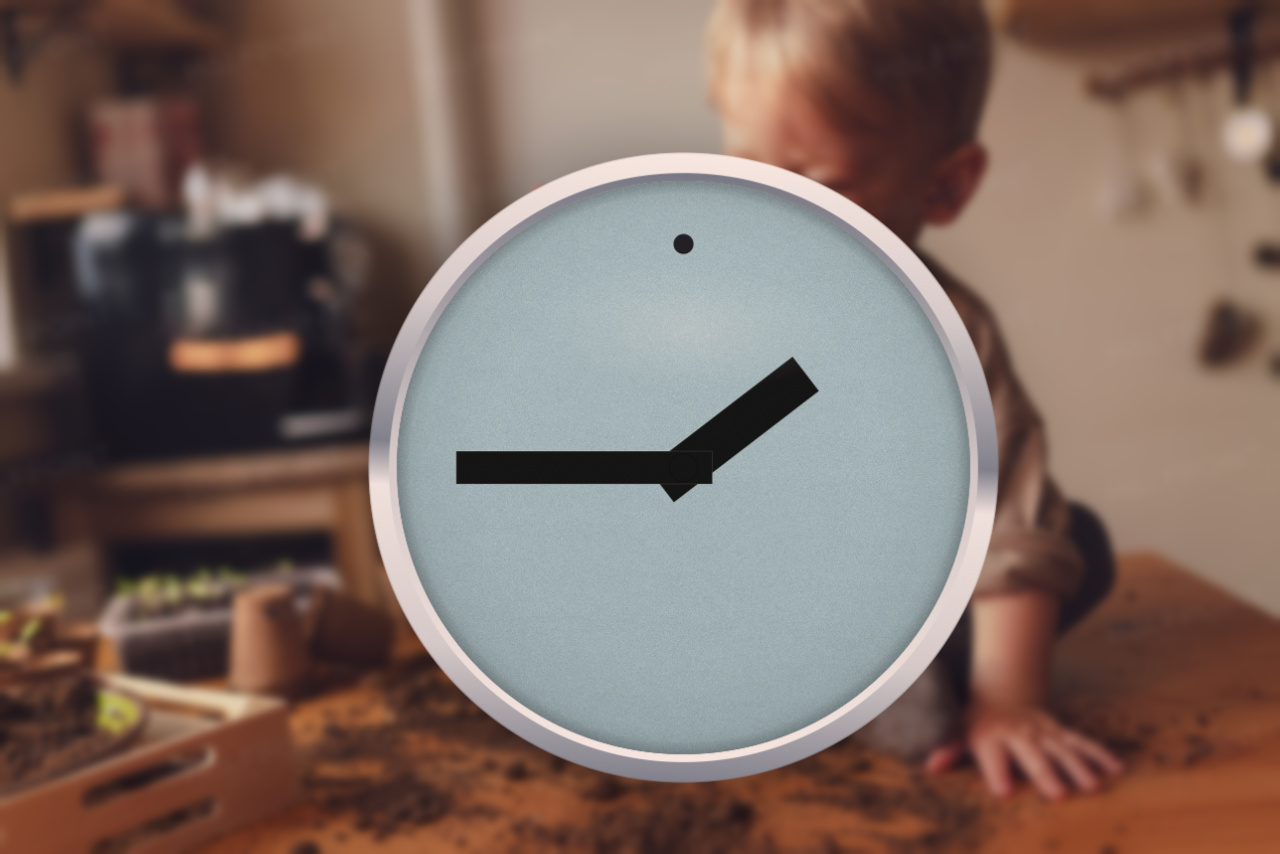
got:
1:45
